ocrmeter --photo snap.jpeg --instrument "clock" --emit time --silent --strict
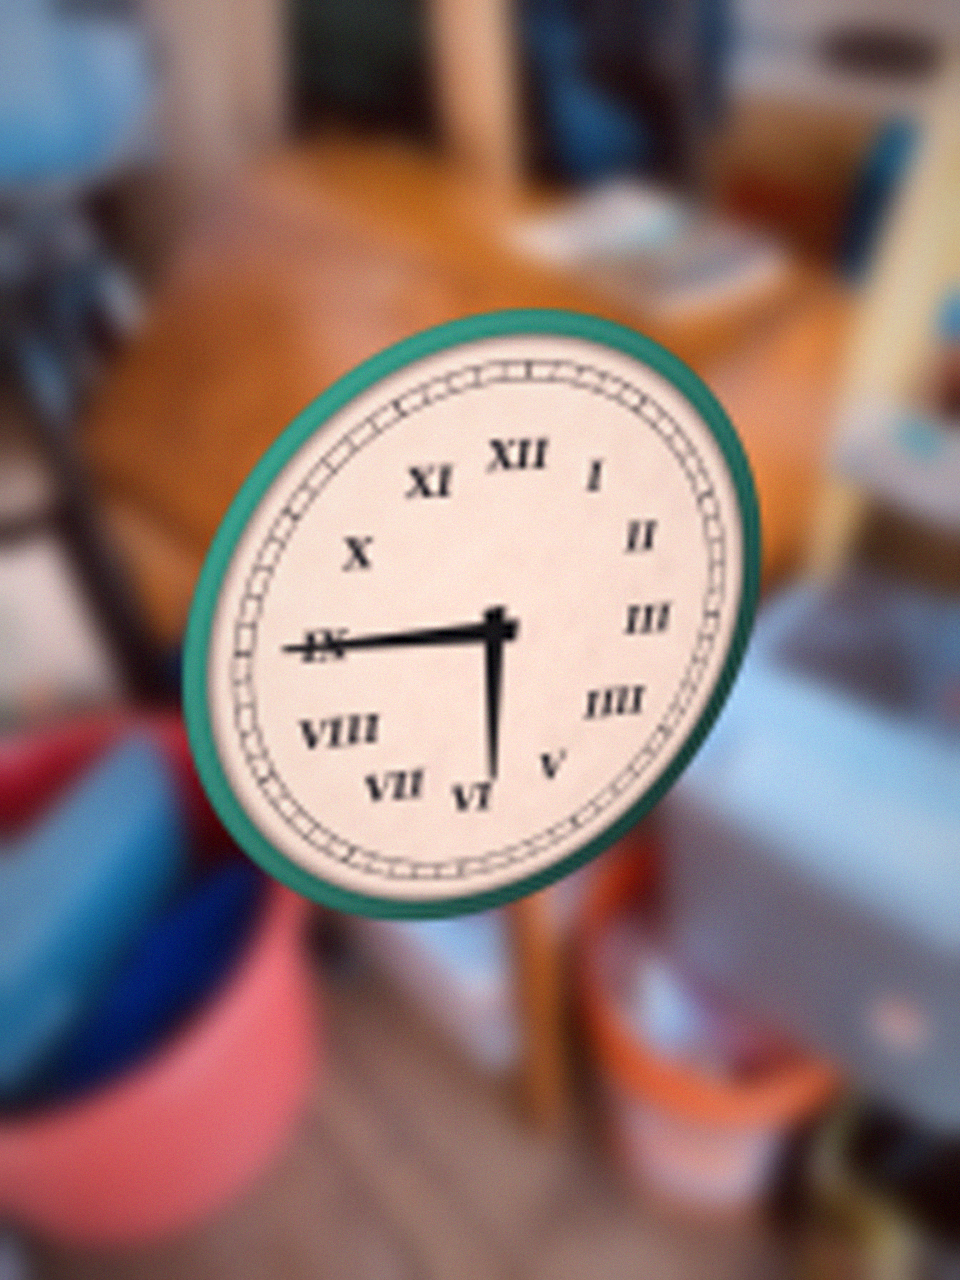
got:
5:45
